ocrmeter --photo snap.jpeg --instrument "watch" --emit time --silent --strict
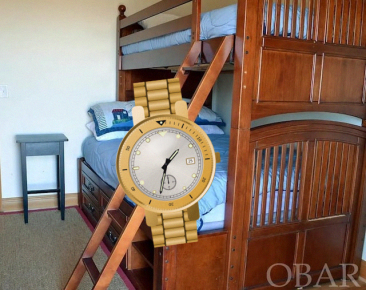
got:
1:33
